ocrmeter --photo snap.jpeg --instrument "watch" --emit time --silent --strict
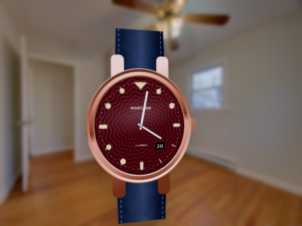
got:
4:02
